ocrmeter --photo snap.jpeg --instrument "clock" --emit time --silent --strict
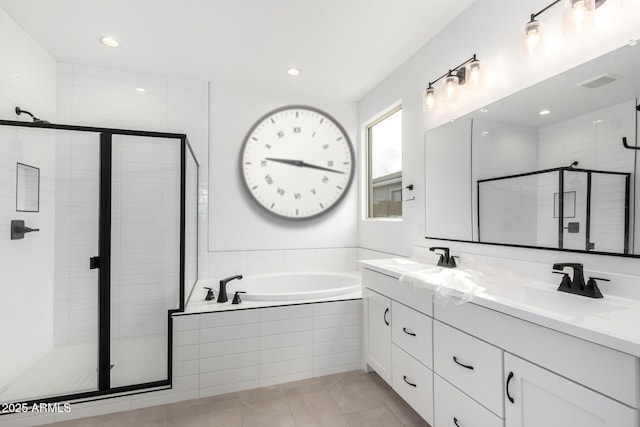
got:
9:17
